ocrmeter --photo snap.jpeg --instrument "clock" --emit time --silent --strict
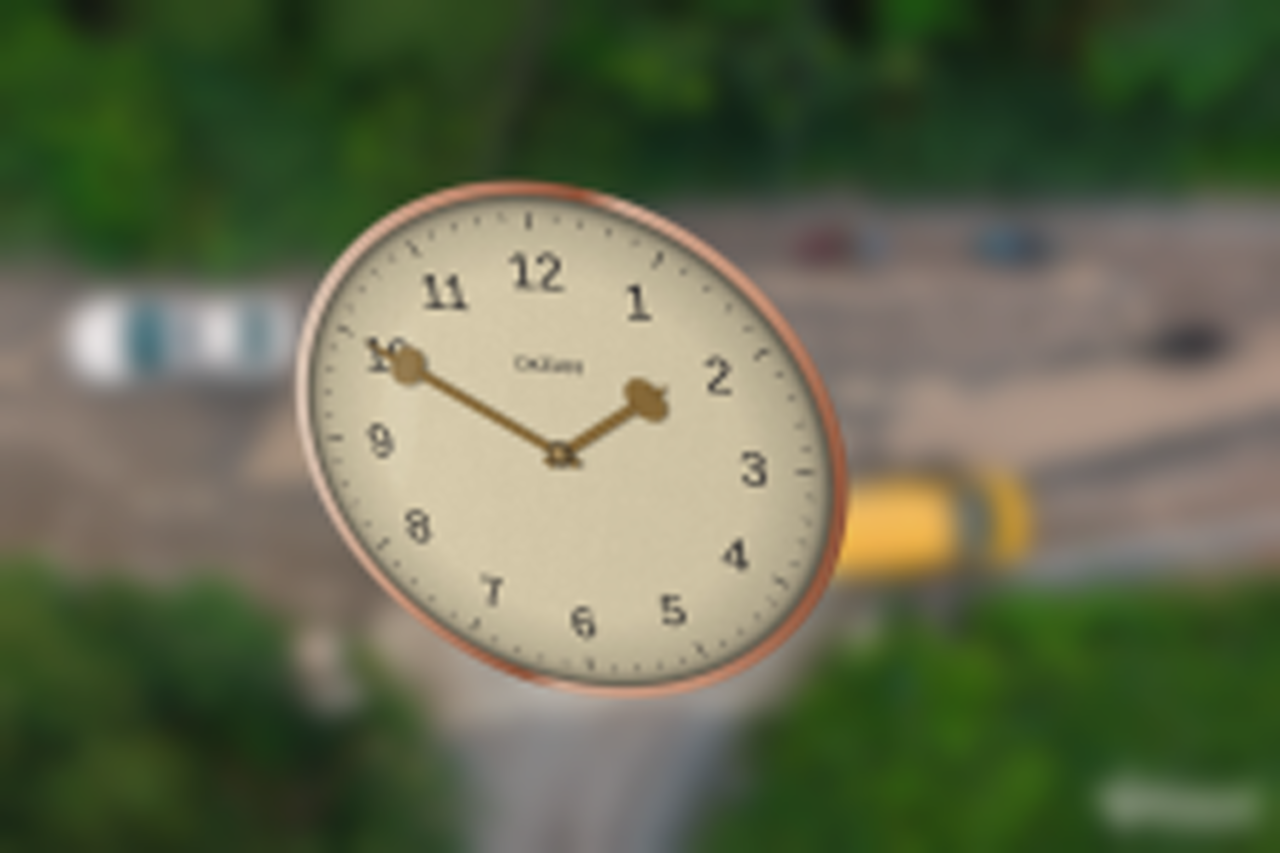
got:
1:50
